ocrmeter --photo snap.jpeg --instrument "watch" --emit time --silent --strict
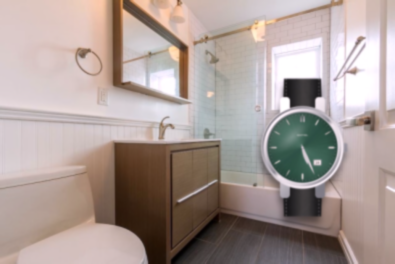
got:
5:26
